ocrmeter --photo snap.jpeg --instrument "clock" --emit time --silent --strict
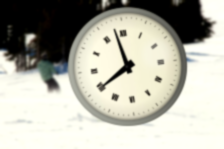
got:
7:58
